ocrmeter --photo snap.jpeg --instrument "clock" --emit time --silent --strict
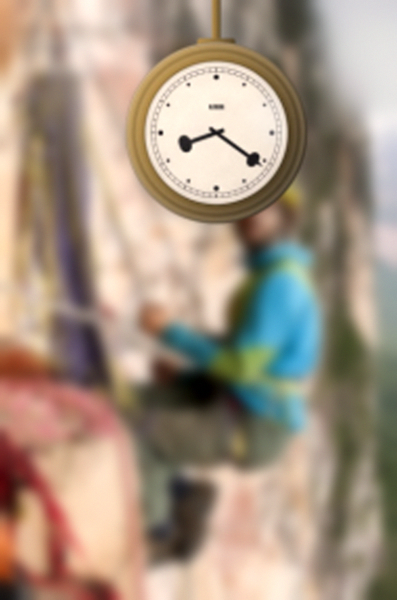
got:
8:21
